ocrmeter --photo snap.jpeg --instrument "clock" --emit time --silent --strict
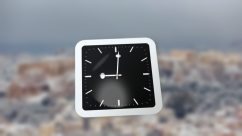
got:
9:01
